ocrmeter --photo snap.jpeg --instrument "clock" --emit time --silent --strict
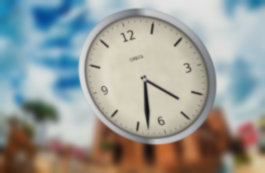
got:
4:33
